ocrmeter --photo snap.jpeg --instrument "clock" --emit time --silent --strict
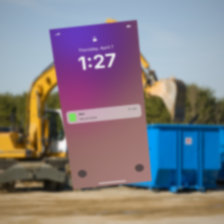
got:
1:27
